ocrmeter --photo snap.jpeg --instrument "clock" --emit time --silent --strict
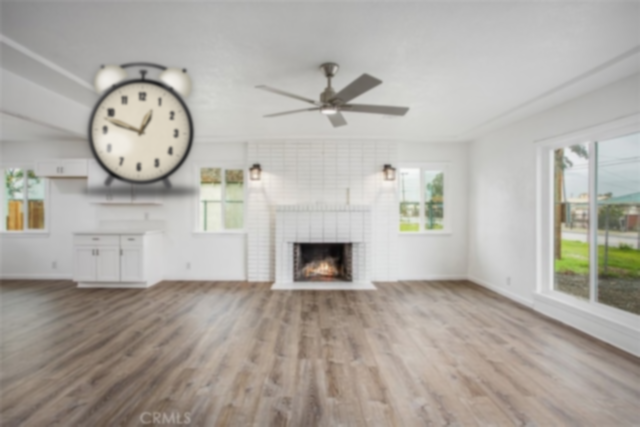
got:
12:48
